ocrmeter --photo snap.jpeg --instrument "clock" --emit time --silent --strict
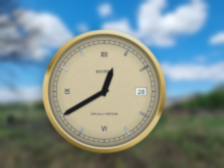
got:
12:40
